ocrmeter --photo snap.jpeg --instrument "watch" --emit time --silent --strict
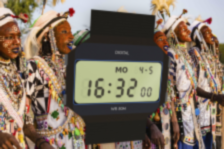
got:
16:32:00
